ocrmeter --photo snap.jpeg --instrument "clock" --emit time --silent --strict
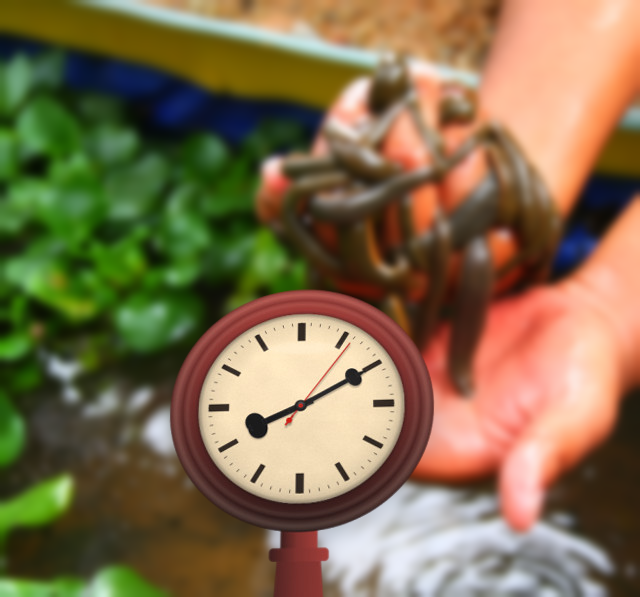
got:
8:10:06
